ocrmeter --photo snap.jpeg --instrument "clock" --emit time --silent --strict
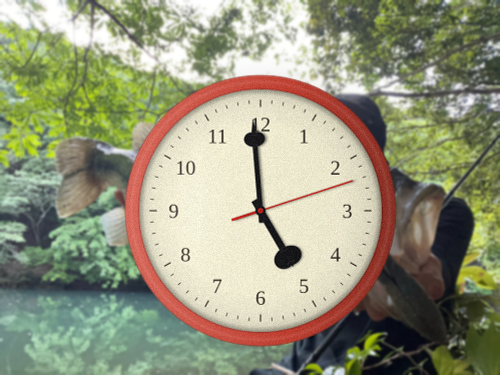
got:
4:59:12
